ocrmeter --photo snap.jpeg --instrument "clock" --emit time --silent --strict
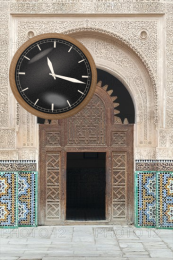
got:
11:17
